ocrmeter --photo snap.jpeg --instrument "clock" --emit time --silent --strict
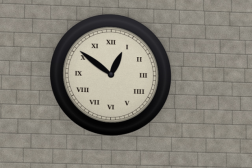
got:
12:51
